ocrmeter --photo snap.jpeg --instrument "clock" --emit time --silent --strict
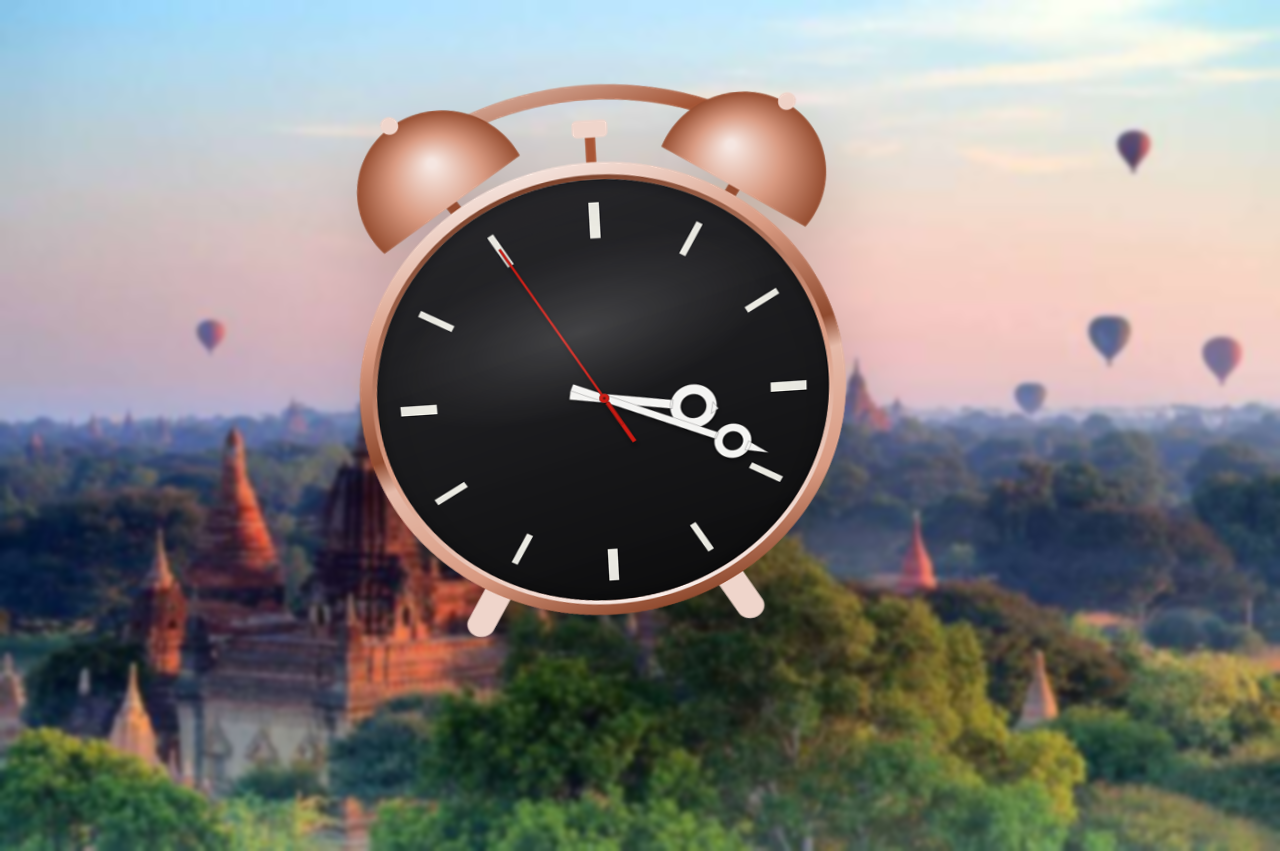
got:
3:18:55
